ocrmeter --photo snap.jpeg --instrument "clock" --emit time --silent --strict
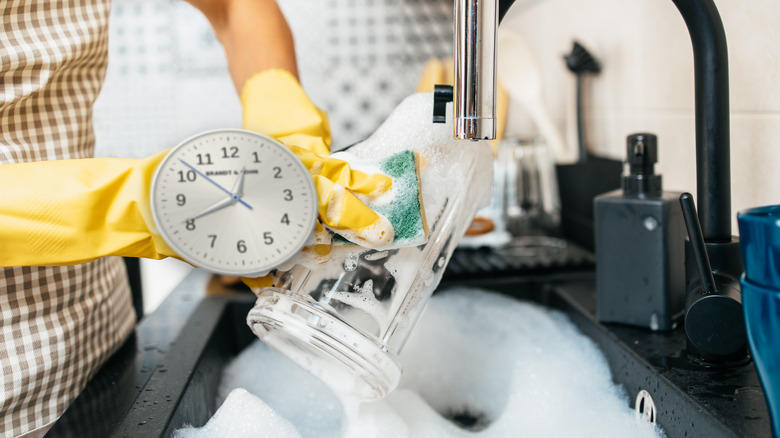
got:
12:40:52
